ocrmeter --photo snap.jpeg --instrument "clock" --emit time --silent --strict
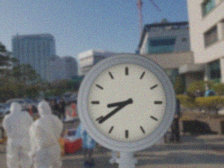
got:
8:39
